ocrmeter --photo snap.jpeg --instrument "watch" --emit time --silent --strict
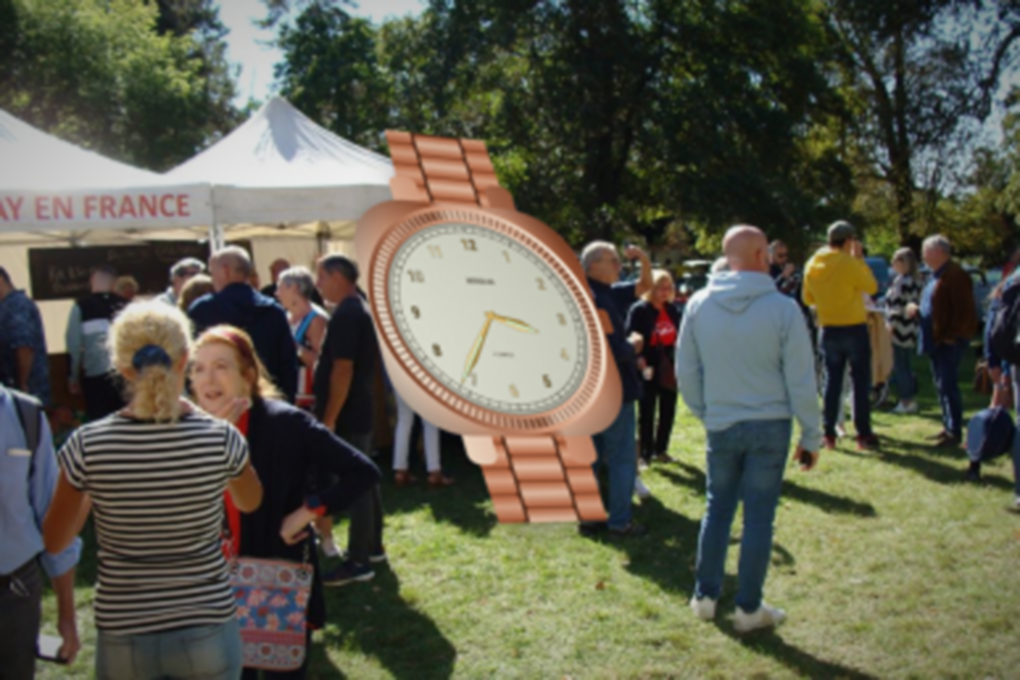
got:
3:36
